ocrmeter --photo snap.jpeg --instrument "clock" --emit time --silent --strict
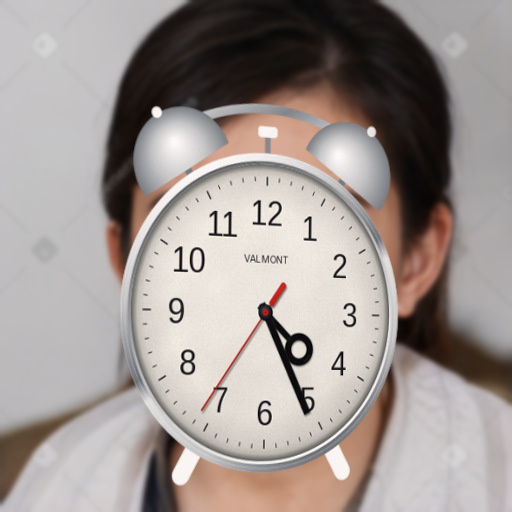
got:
4:25:36
